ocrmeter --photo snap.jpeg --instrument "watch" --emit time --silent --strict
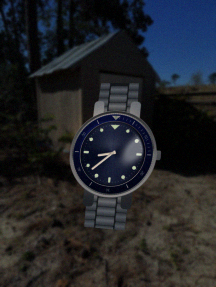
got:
8:38
